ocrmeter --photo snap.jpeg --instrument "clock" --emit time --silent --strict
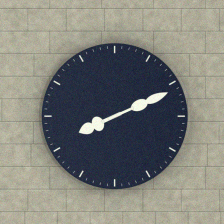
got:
8:11
